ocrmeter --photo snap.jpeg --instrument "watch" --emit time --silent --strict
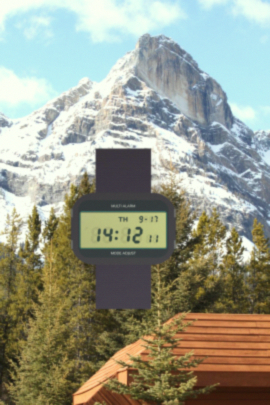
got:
14:12:11
